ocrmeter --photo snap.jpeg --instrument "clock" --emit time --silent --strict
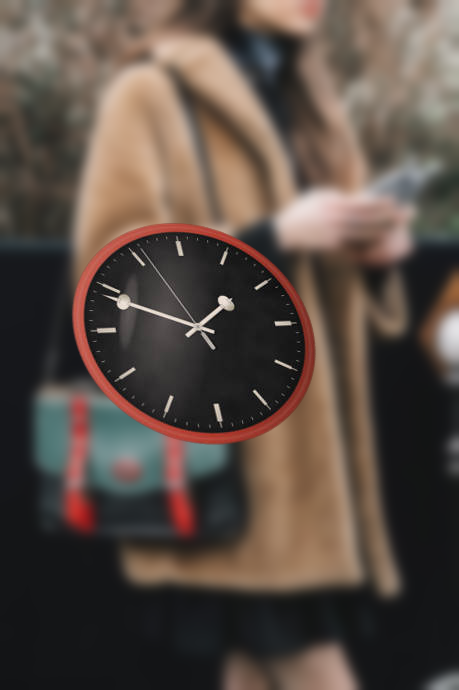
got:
1:48:56
